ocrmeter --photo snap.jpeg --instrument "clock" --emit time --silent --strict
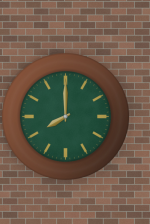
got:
8:00
